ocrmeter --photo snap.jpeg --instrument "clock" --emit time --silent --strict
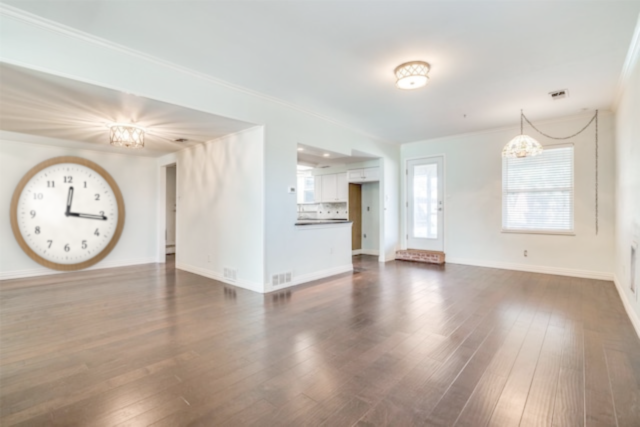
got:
12:16
